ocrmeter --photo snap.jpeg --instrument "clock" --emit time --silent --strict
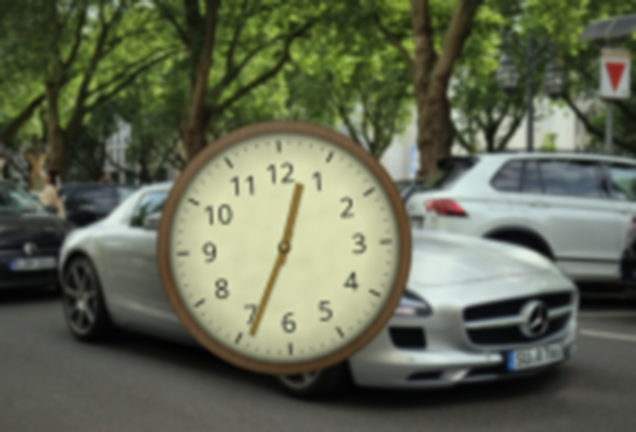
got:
12:34
